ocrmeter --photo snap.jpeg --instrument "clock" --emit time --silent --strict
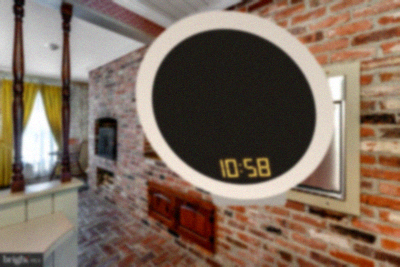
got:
10:58
